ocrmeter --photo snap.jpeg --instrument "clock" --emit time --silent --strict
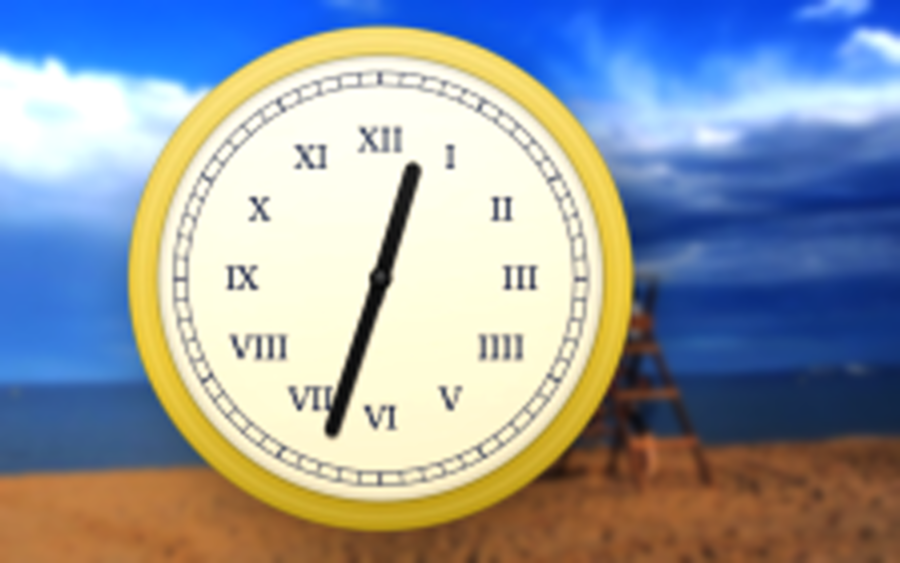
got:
12:33
